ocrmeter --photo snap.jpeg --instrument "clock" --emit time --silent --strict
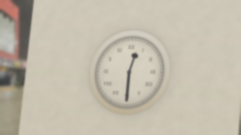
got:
12:30
